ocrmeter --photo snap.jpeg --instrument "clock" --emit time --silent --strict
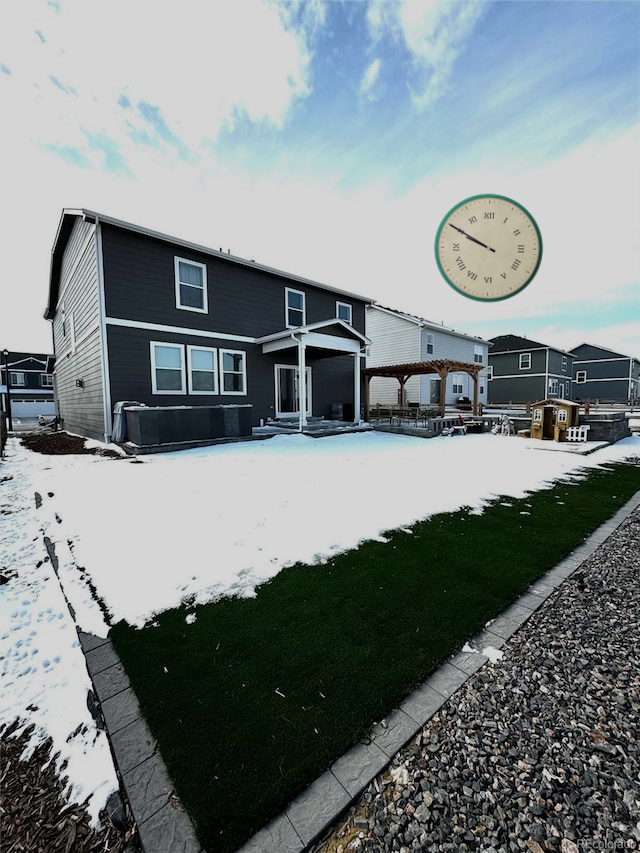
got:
9:50
